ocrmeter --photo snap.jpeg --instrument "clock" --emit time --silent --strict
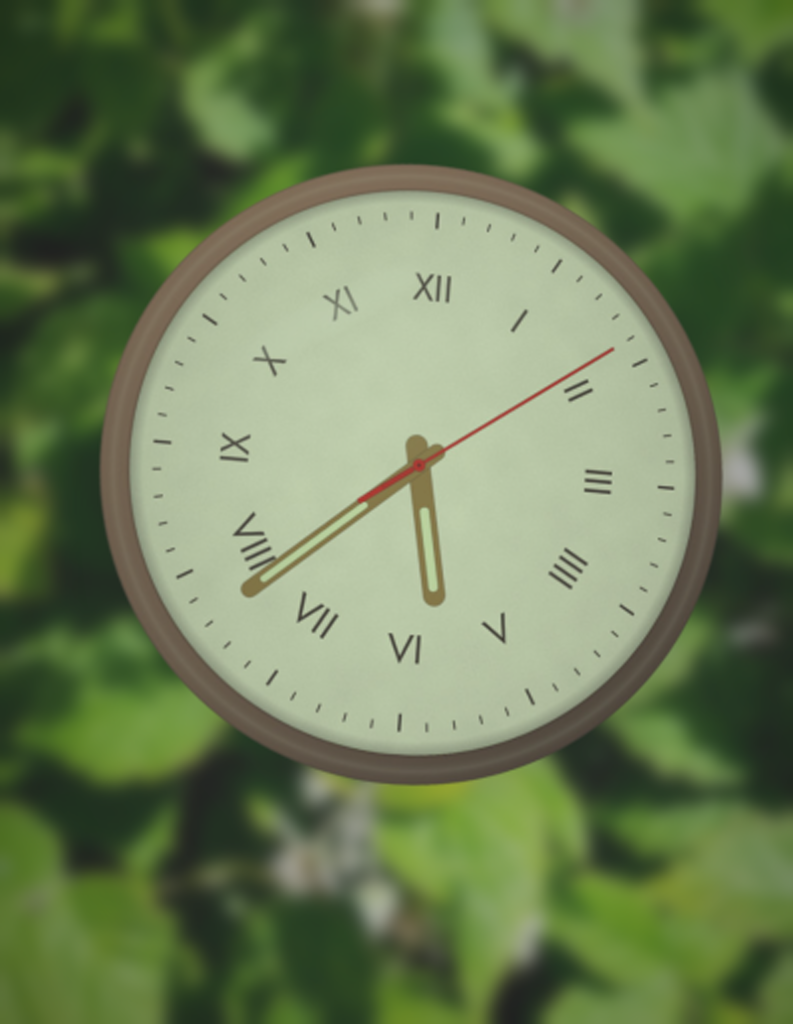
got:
5:38:09
